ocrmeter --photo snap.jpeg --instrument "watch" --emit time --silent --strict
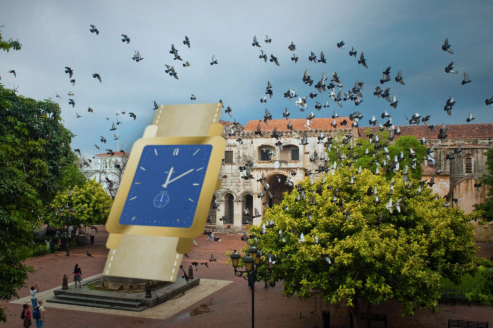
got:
12:09
